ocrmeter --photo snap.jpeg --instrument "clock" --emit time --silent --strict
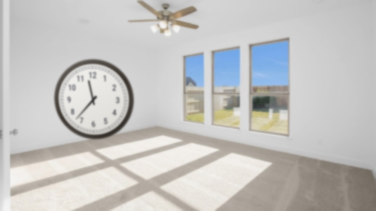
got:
11:37
